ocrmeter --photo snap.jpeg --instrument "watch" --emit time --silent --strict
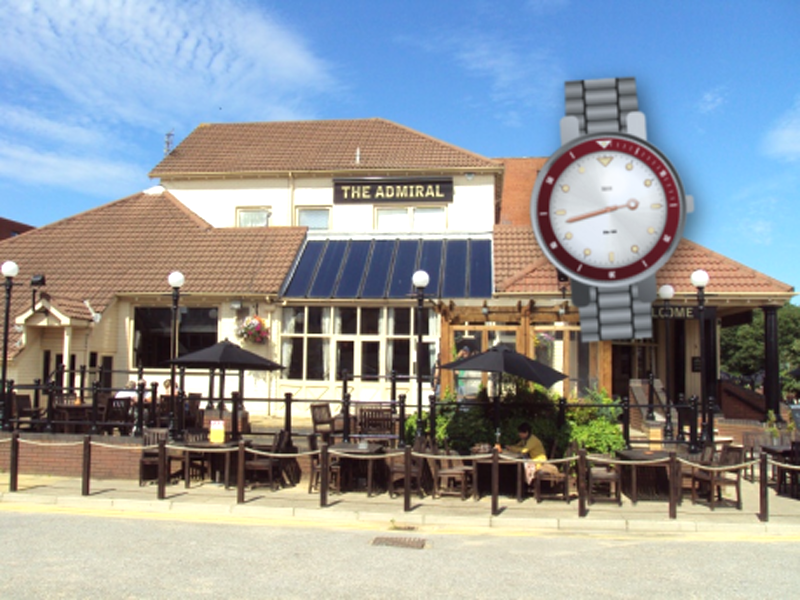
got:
2:43
